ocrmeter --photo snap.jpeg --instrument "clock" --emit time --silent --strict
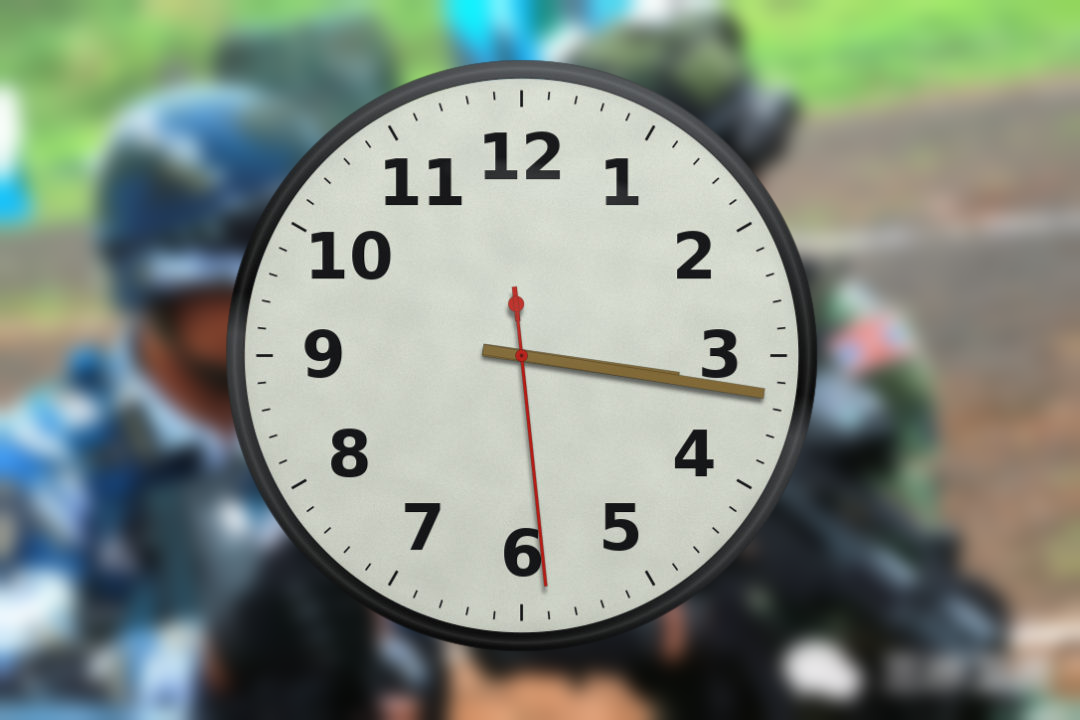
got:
3:16:29
